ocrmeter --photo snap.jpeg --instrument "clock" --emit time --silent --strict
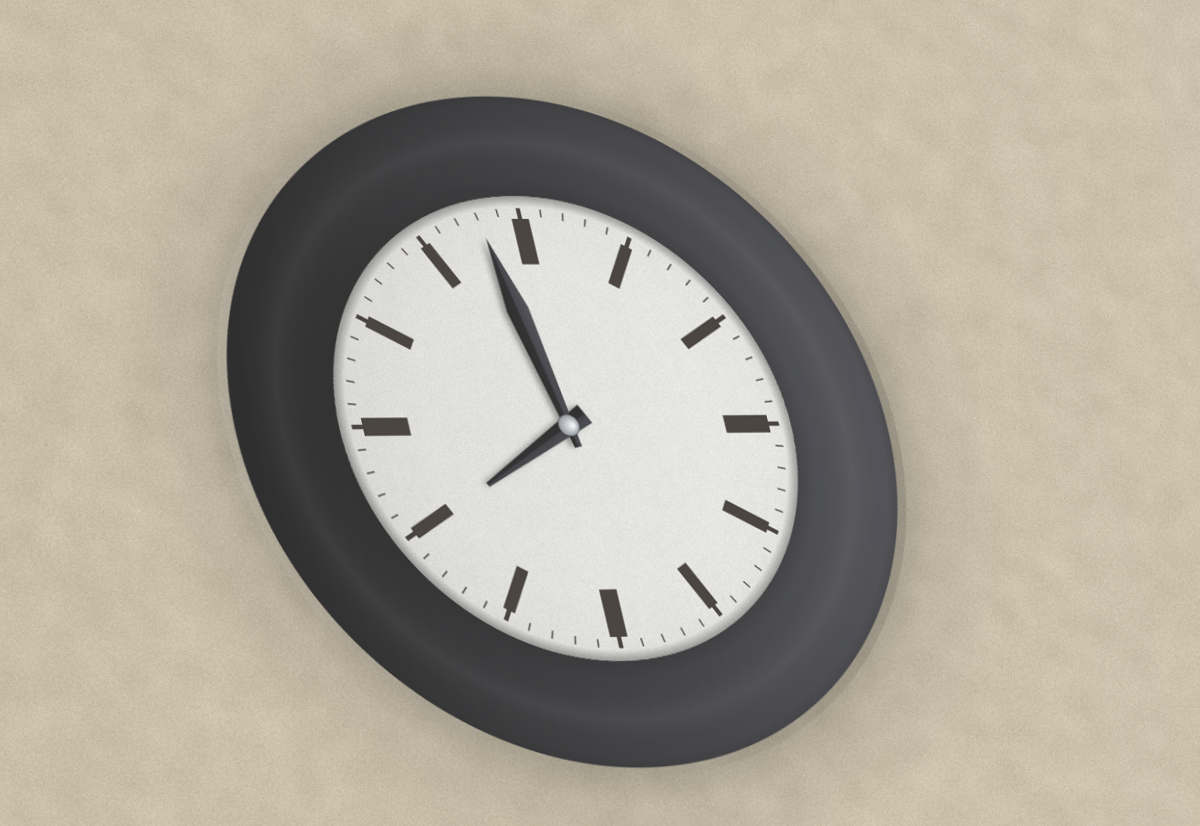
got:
7:58
